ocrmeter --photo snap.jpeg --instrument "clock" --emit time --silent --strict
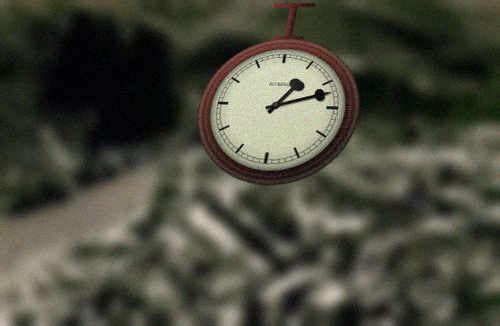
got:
1:12
